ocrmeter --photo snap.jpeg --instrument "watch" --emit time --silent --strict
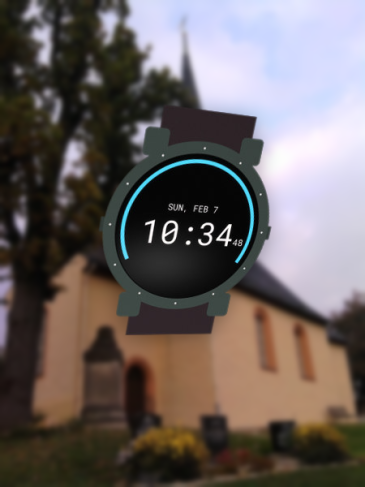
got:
10:34:48
